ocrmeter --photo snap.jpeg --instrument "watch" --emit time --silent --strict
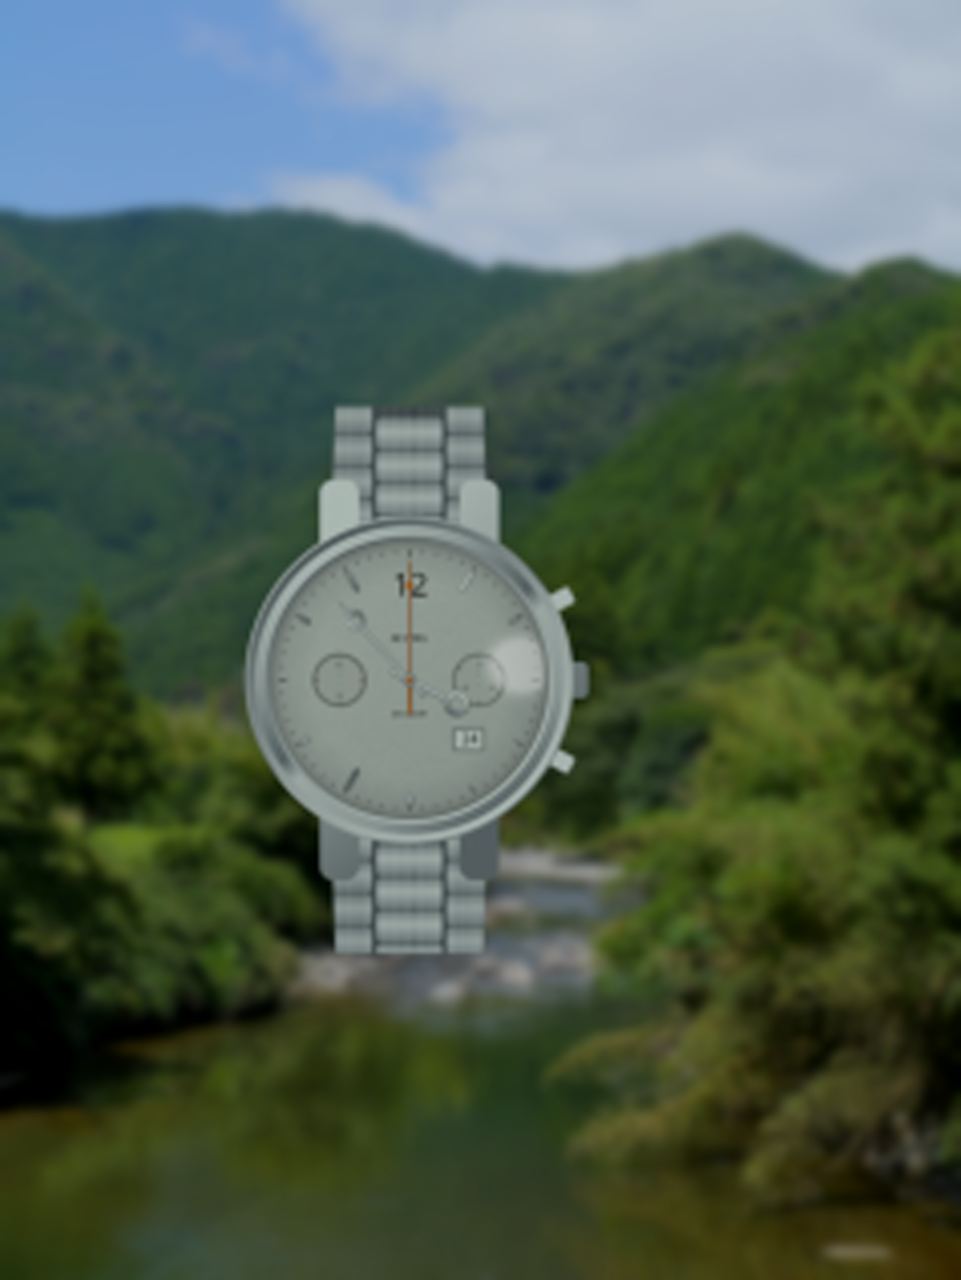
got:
3:53
